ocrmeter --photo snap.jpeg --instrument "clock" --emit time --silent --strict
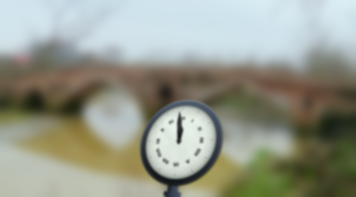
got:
11:59
